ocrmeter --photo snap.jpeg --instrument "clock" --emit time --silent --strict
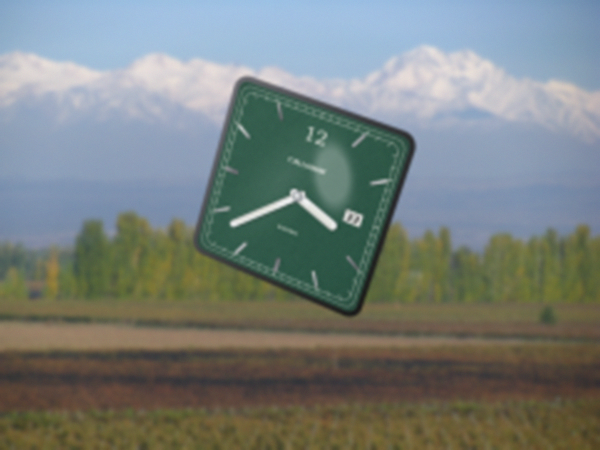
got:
3:38
